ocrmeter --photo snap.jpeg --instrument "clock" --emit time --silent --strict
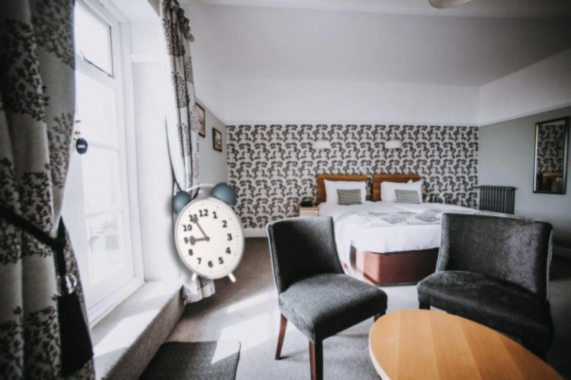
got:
8:55
